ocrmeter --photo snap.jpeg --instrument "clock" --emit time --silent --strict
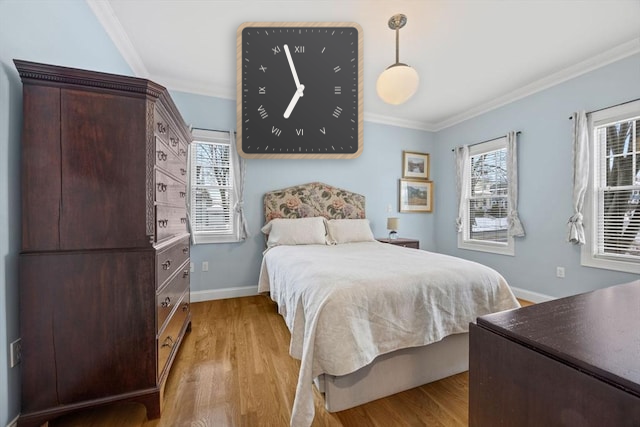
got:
6:57
